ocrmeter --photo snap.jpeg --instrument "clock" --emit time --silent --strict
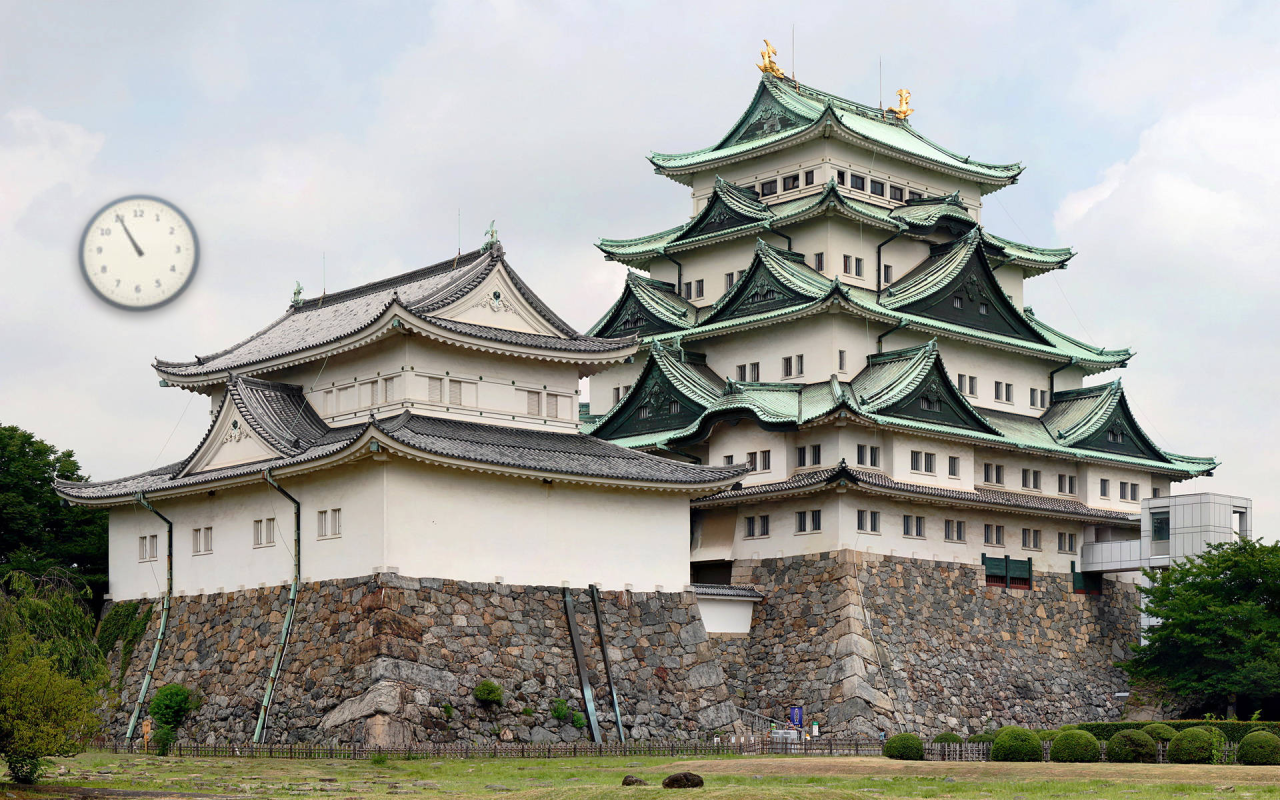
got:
10:55
